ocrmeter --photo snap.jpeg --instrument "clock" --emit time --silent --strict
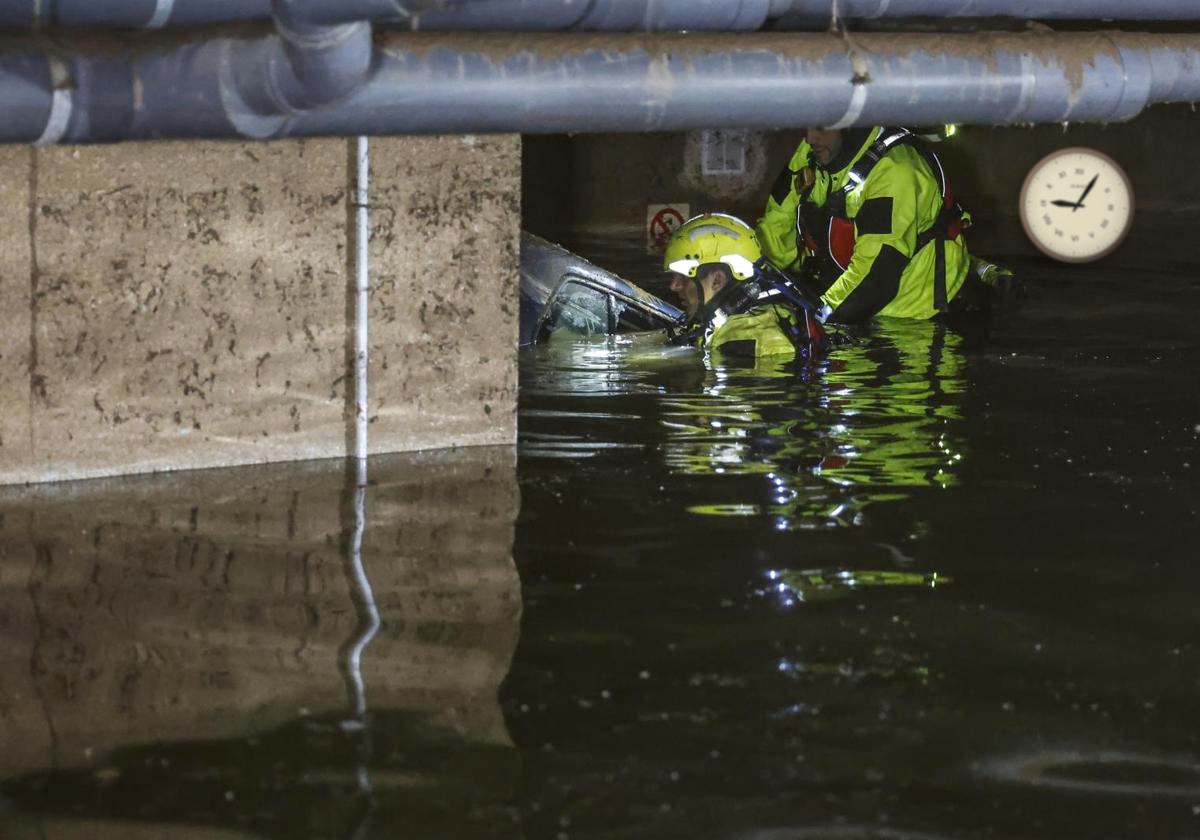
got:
9:05
